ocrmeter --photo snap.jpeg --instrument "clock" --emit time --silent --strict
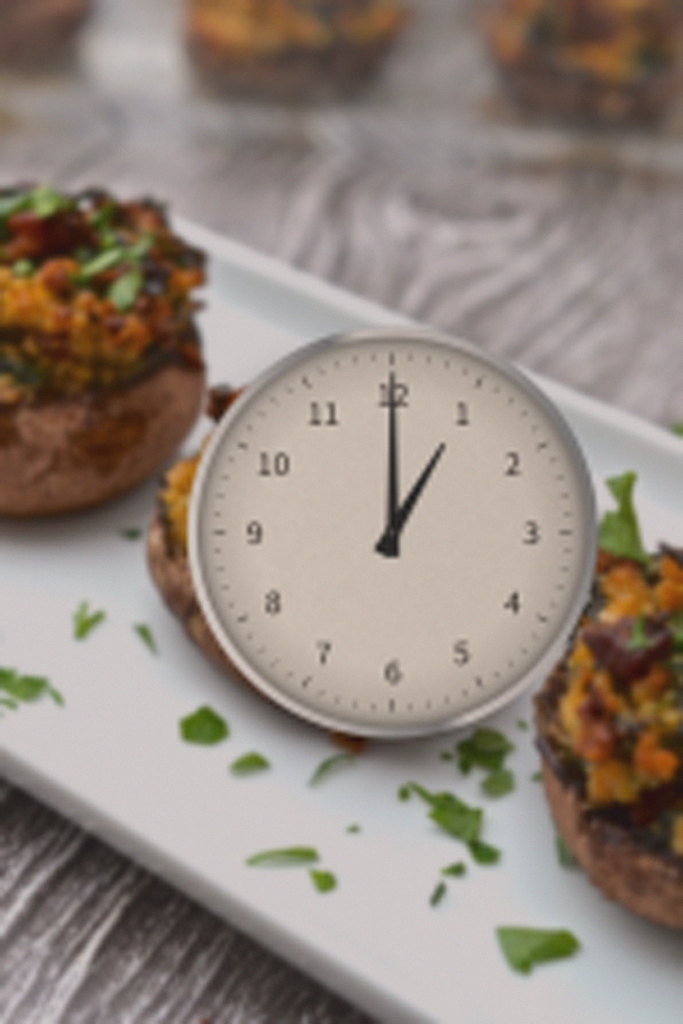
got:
1:00
